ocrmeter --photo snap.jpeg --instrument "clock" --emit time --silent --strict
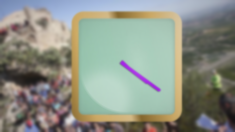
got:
4:21
